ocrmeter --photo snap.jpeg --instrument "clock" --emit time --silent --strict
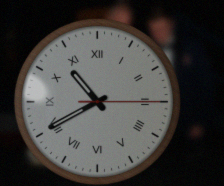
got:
10:40:15
